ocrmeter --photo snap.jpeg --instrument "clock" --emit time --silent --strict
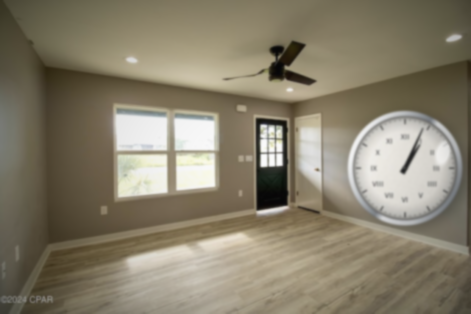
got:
1:04
